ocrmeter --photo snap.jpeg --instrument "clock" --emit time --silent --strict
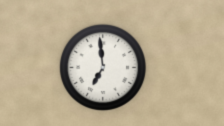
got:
6:59
